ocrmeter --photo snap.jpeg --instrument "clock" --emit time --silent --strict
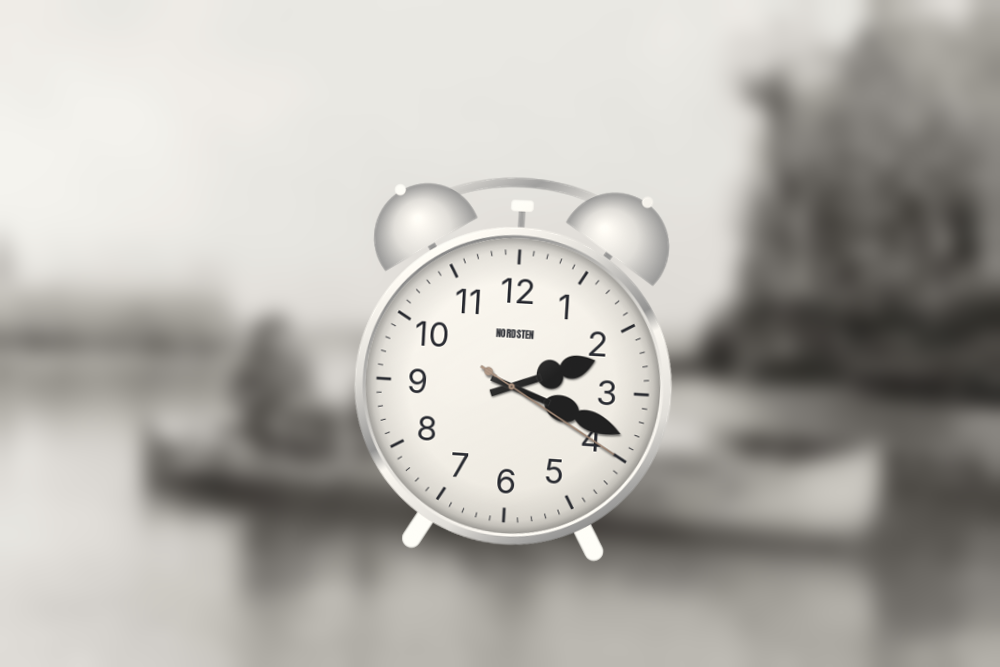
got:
2:18:20
